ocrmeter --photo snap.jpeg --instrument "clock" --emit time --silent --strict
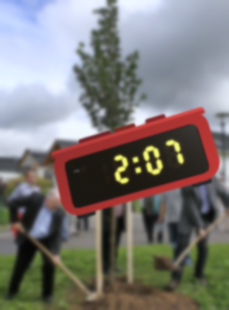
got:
2:07
